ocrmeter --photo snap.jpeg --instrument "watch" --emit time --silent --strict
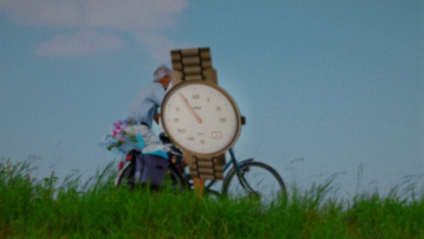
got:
10:55
